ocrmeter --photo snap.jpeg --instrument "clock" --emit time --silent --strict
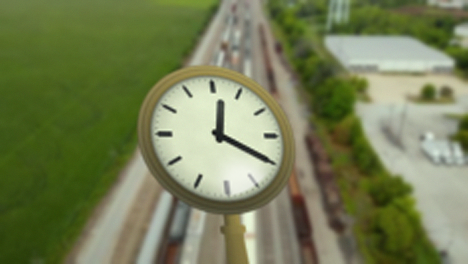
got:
12:20
